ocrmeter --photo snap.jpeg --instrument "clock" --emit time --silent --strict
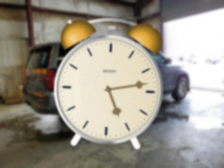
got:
5:13
